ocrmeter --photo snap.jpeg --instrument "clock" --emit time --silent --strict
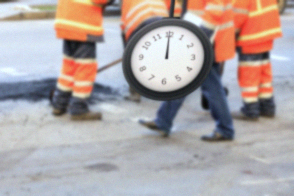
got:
12:00
